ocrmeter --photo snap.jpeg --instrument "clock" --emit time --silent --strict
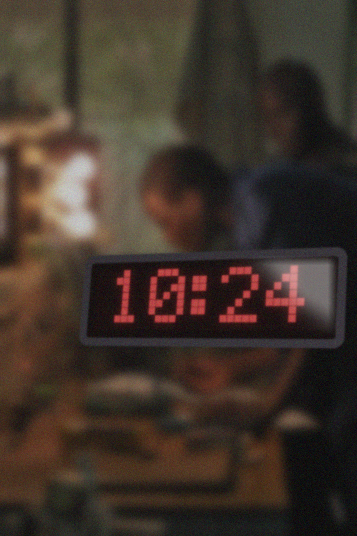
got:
10:24
